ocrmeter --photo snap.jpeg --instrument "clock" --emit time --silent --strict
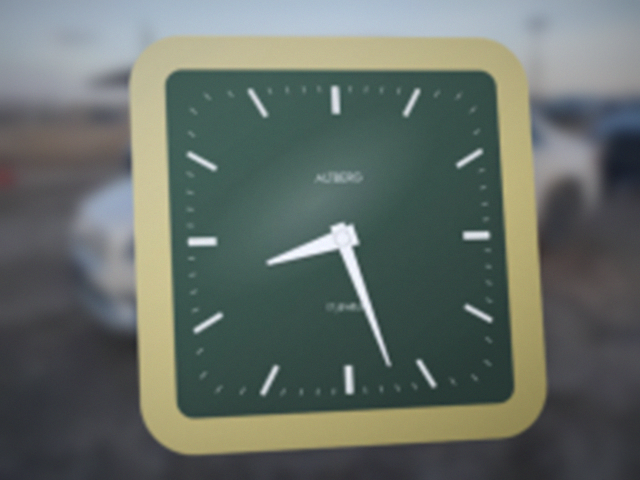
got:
8:27
